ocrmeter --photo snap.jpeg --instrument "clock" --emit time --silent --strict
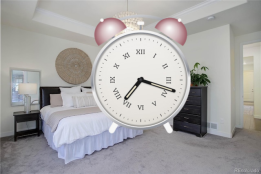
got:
7:18
